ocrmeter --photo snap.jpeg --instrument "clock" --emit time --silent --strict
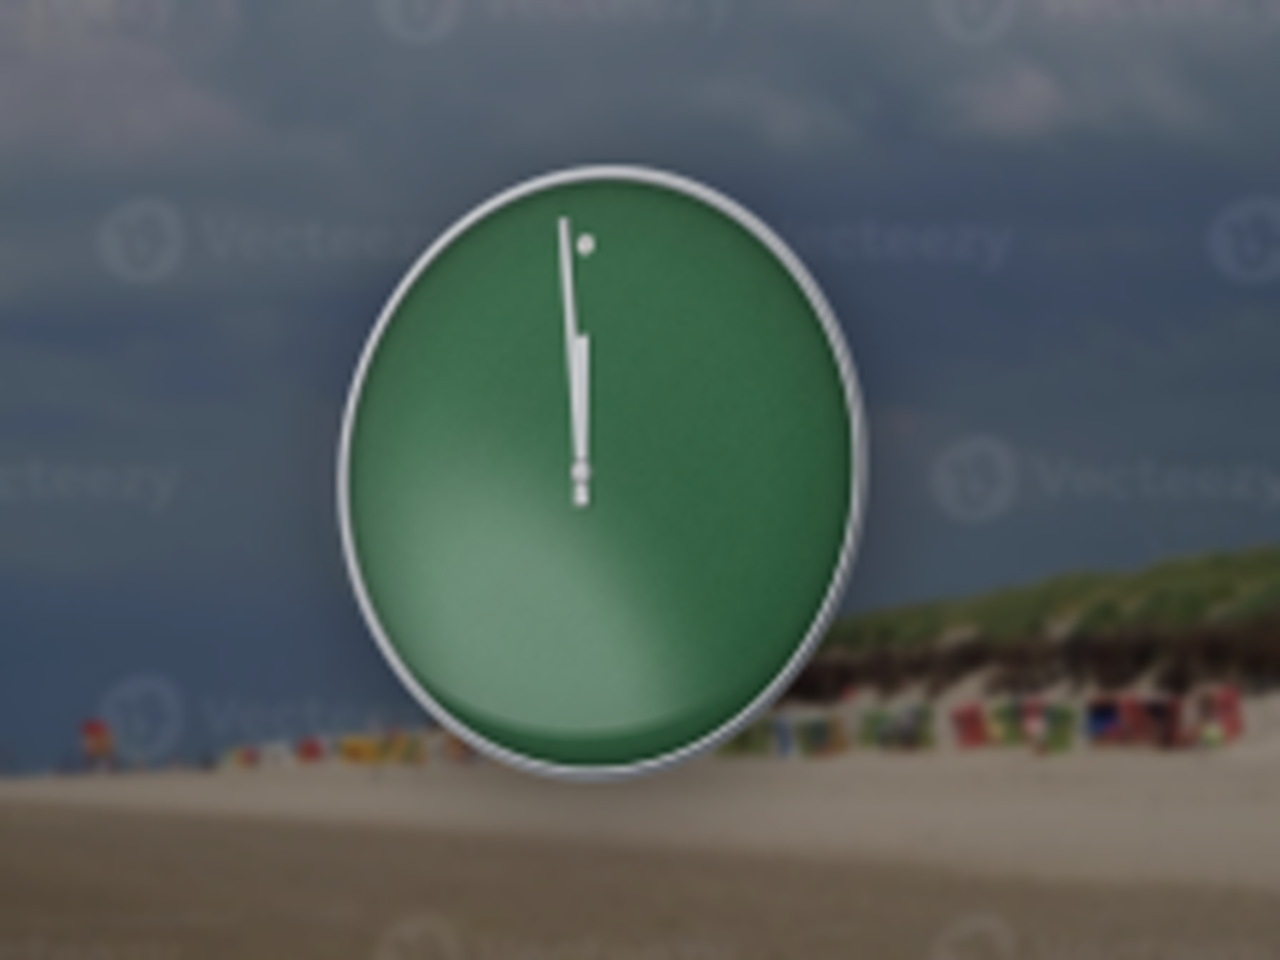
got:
11:59
